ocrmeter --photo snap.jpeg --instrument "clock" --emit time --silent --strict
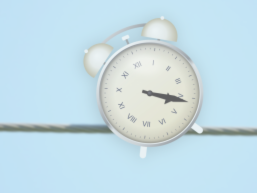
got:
4:21
